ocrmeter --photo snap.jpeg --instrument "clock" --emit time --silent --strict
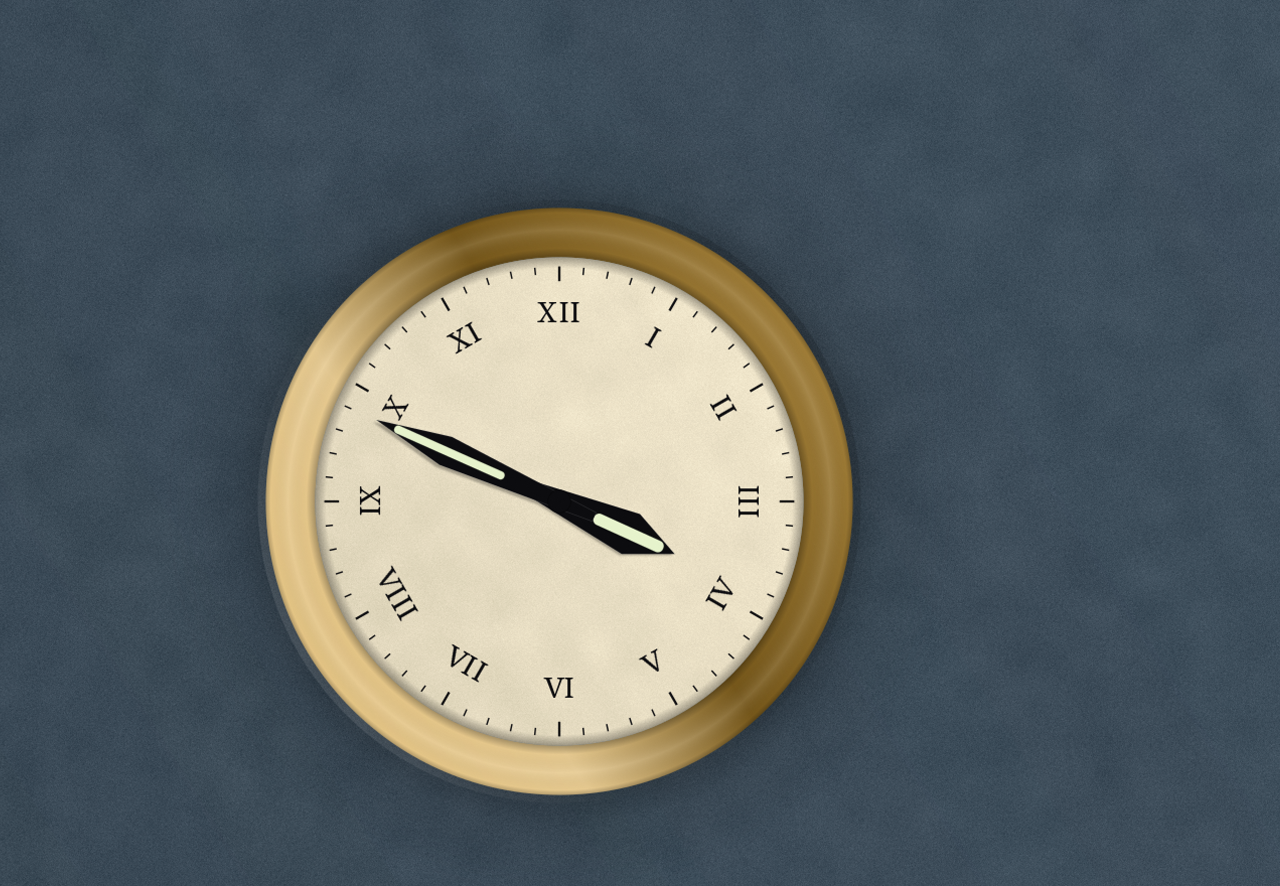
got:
3:49
